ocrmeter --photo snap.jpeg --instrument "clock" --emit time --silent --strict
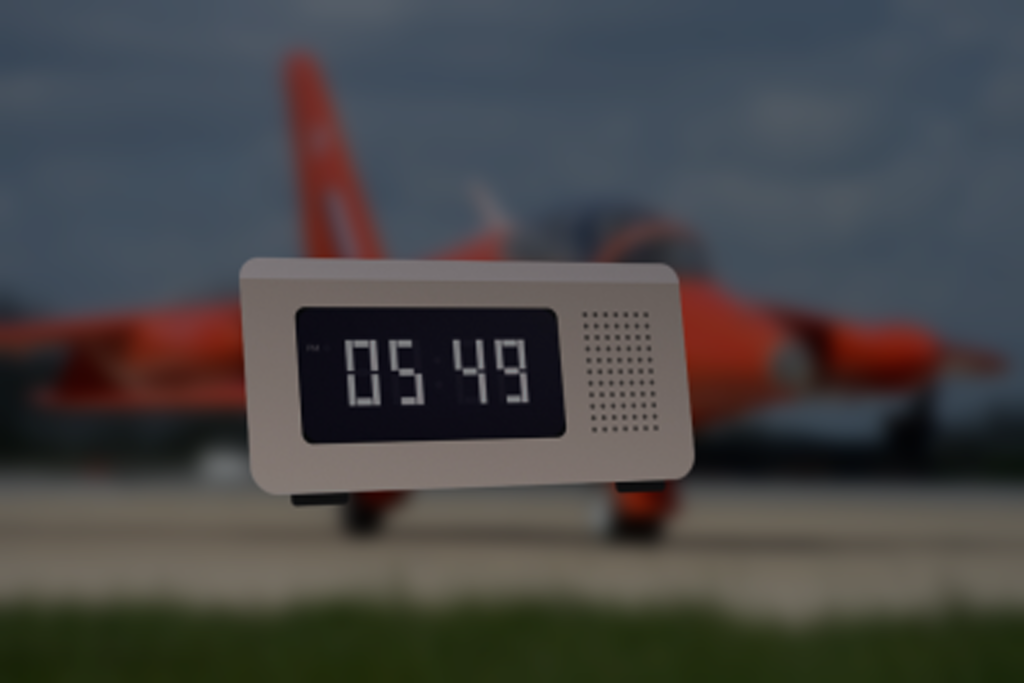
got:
5:49
